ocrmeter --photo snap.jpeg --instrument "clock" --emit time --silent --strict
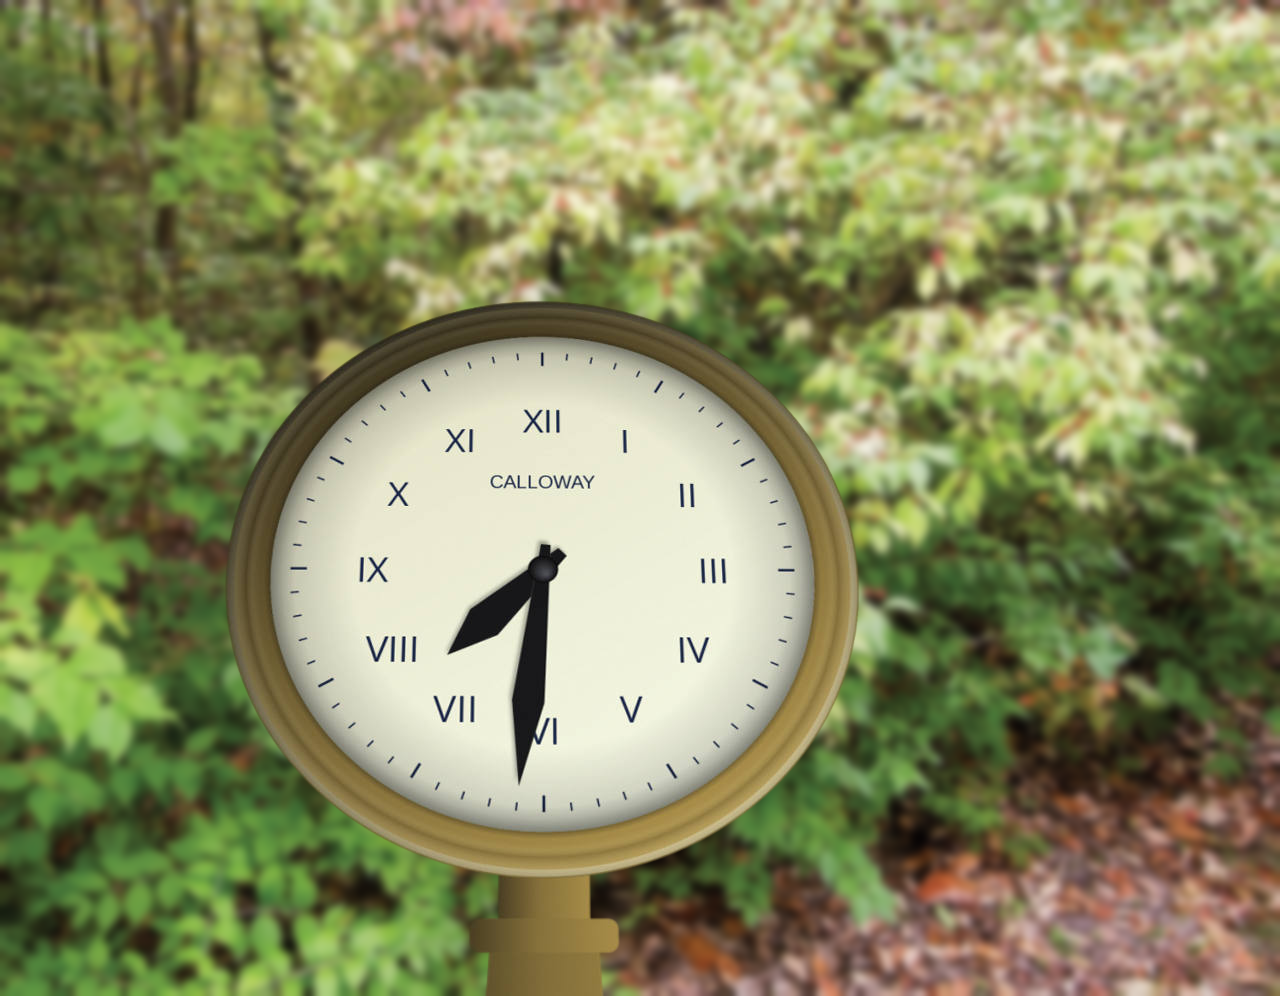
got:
7:31
